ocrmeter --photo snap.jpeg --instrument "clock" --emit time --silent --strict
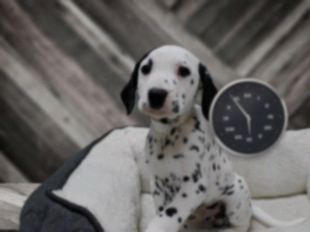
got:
5:54
